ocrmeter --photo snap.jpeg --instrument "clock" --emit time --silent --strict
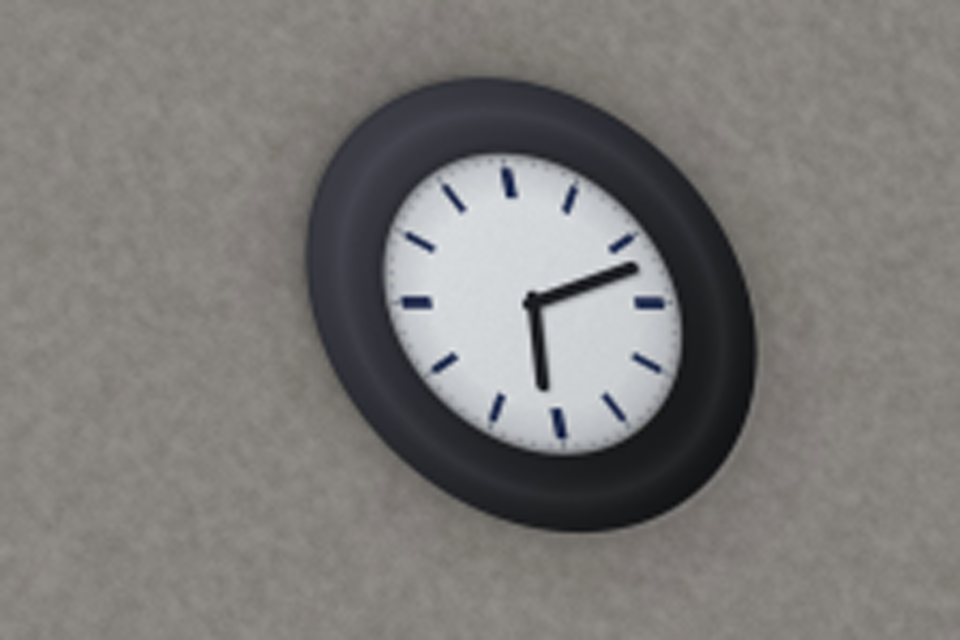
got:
6:12
